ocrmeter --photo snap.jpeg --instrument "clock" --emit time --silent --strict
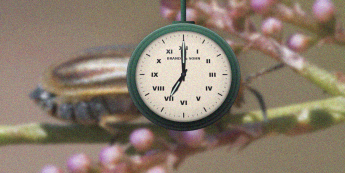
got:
7:00
